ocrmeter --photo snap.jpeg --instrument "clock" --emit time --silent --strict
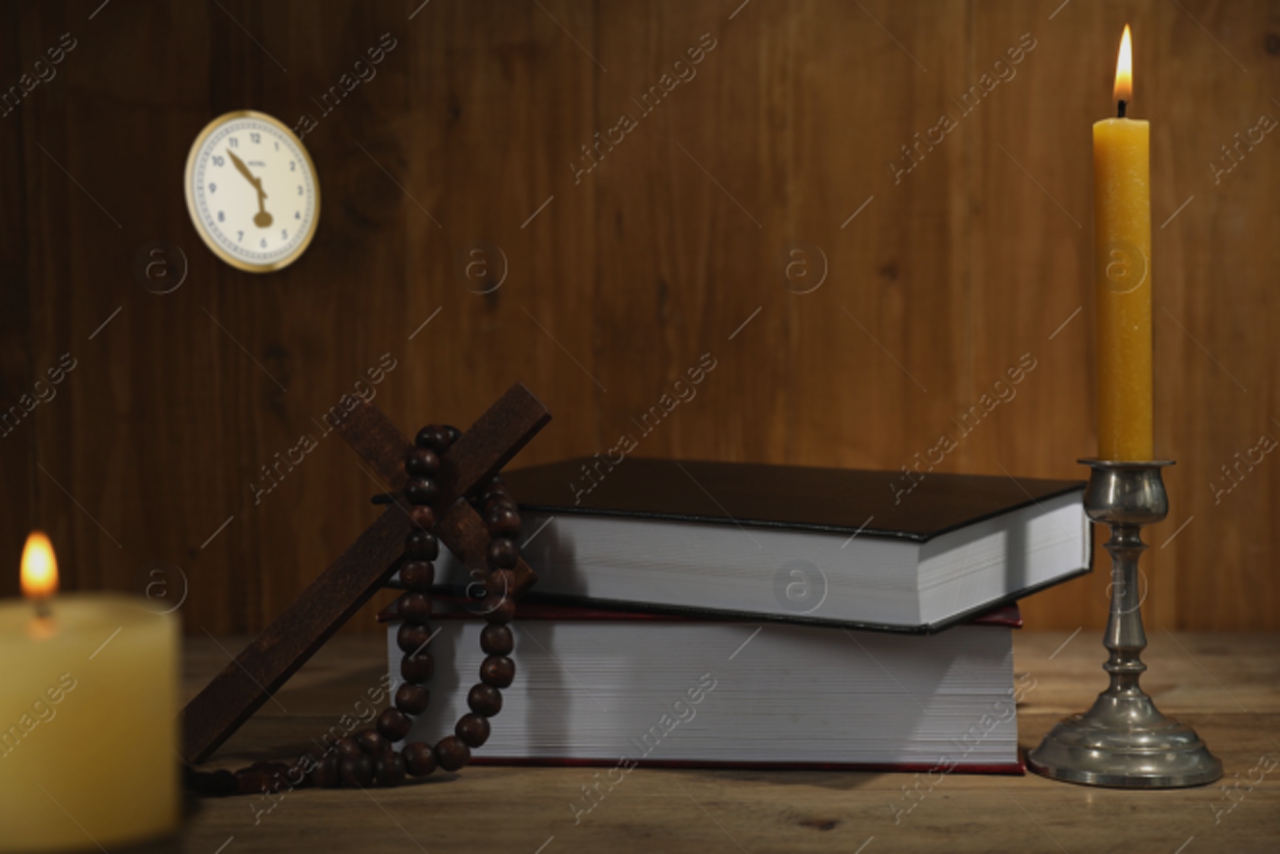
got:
5:53
